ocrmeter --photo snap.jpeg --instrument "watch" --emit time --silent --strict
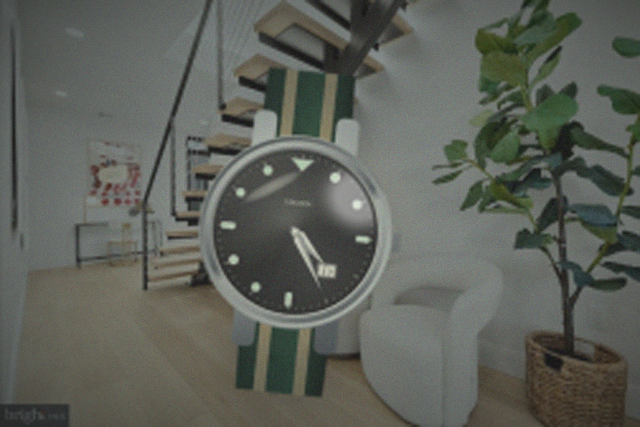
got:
4:25
